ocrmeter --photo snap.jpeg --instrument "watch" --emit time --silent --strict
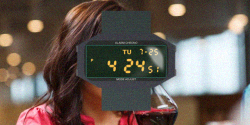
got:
4:24:51
